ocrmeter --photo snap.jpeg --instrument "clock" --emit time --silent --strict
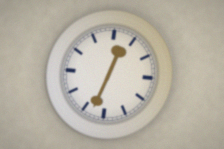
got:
12:33
